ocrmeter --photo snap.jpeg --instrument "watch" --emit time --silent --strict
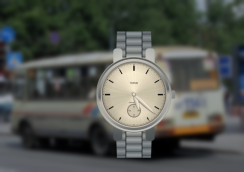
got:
5:22
